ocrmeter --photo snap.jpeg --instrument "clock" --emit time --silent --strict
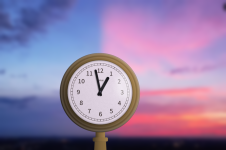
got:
12:58
